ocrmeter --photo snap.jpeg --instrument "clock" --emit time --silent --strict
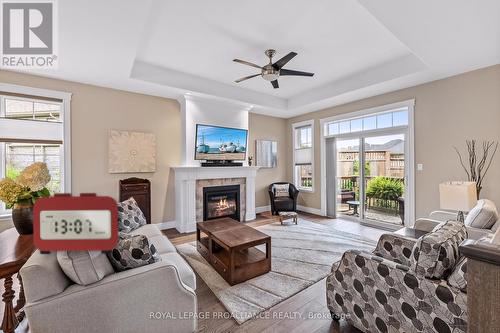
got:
13:07
